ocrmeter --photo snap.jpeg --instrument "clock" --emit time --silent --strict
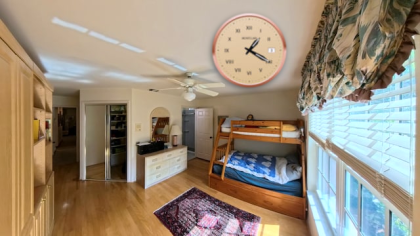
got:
1:20
